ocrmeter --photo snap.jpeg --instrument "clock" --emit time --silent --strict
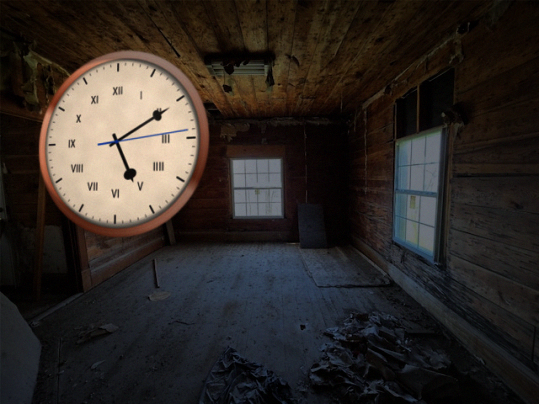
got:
5:10:14
